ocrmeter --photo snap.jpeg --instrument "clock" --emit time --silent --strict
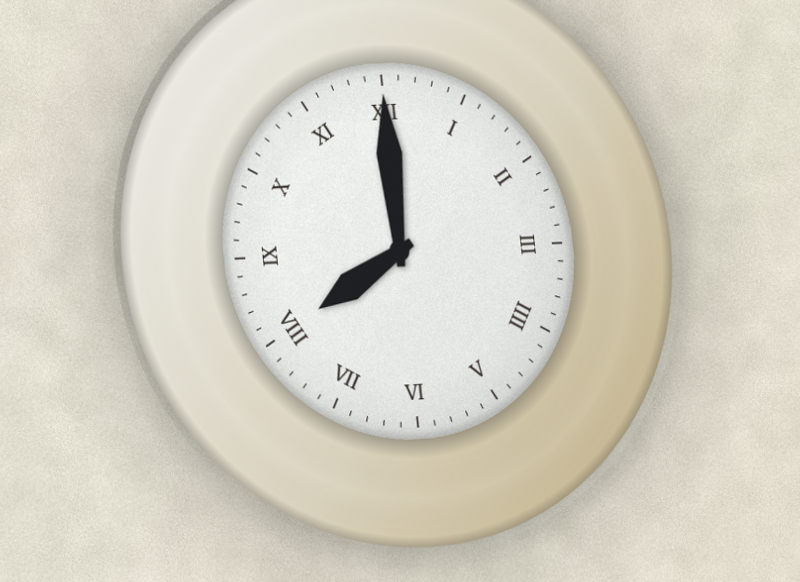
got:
8:00
